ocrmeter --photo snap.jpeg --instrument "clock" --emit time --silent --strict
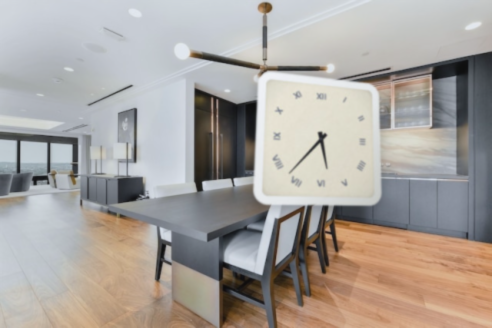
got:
5:37
